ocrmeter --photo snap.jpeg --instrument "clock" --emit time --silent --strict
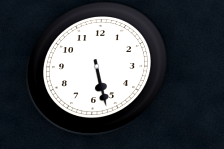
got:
5:27
